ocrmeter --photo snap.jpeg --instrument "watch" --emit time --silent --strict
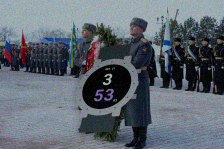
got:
3:53
